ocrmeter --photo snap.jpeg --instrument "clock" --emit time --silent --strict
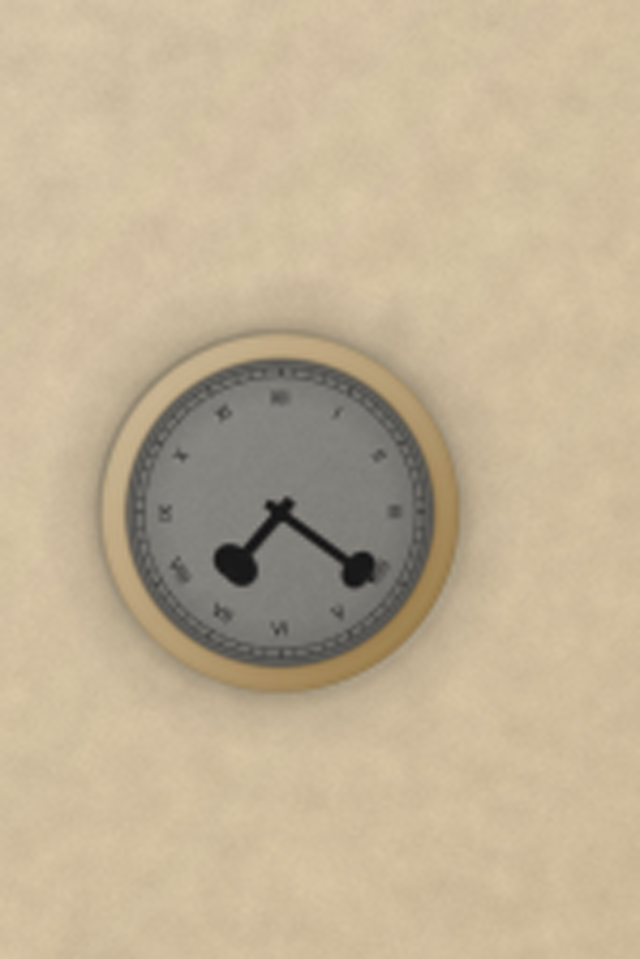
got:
7:21
